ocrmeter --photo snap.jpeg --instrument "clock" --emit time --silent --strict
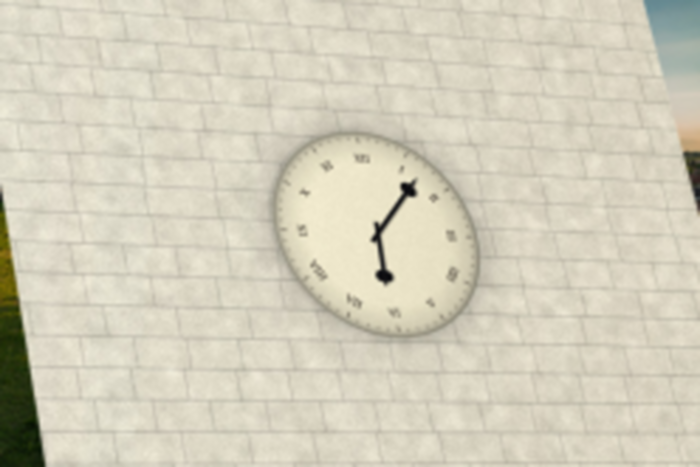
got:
6:07
